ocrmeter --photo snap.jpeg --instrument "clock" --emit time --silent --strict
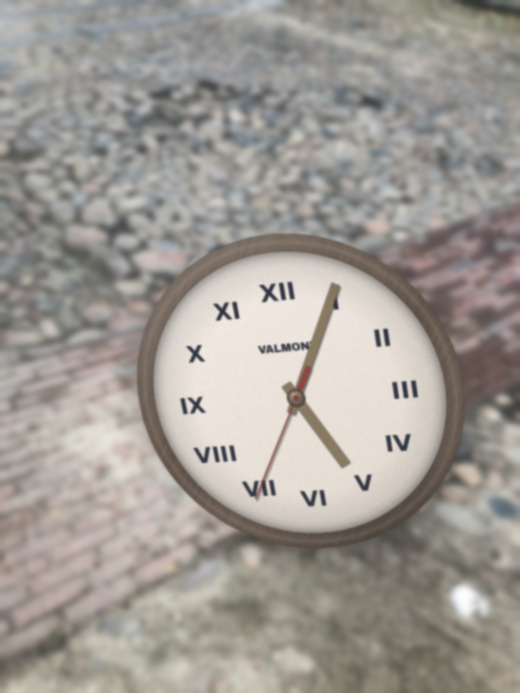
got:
5:04:35
